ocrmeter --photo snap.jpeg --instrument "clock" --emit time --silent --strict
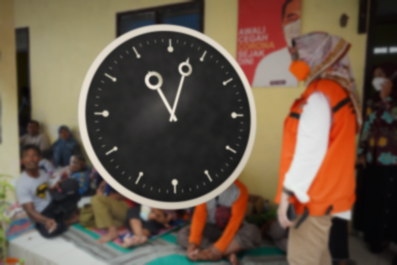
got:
11:03
